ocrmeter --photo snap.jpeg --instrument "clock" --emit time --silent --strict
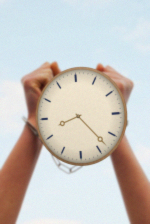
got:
8:23
